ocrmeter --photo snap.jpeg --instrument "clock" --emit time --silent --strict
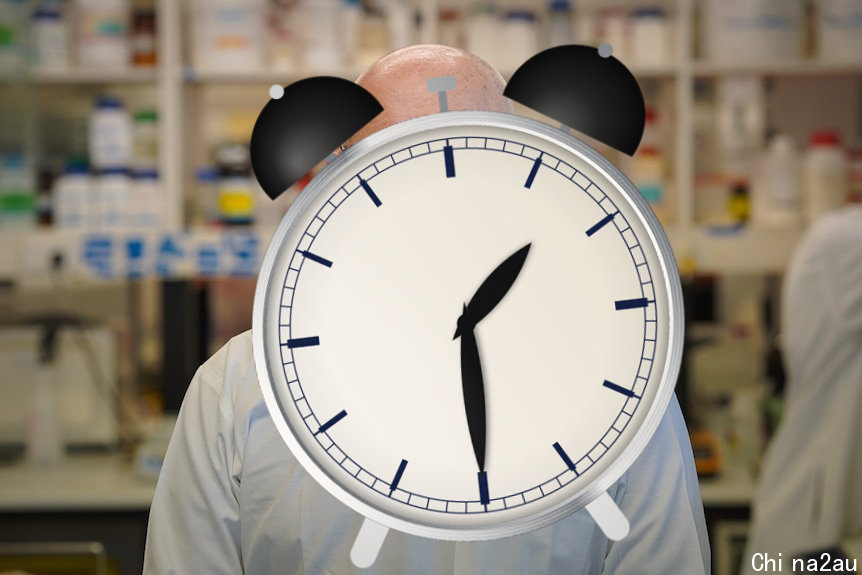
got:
1:30
